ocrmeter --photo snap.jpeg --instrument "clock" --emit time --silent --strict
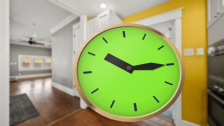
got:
10:15
